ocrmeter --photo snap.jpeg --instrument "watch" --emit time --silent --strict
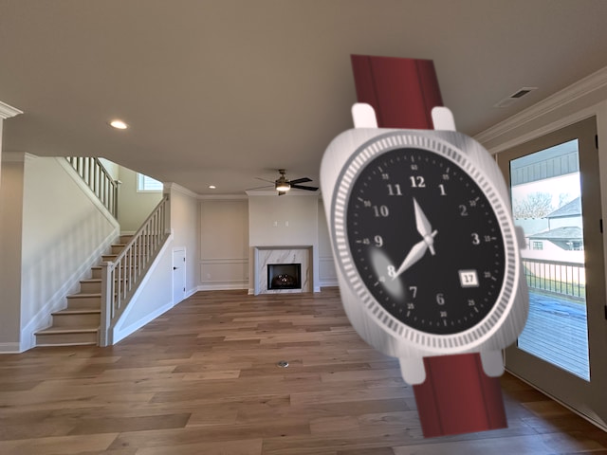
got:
11:39
